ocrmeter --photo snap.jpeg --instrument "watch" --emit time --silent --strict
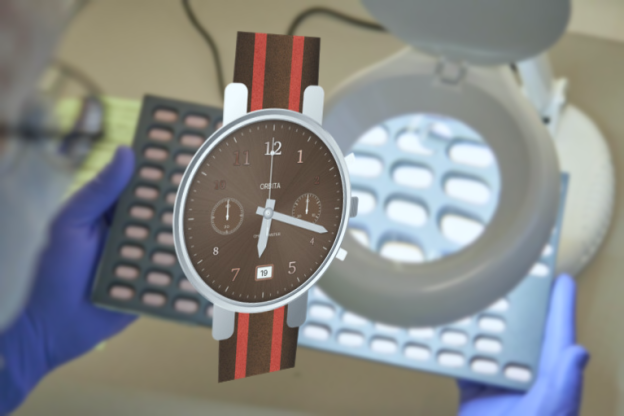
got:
6:18
